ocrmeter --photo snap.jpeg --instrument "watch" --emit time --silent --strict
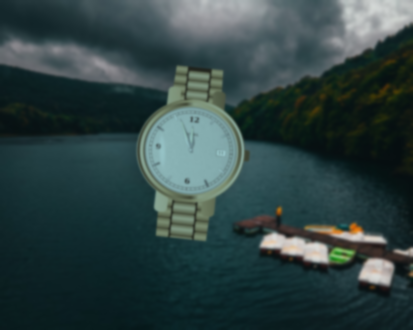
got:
11:56
